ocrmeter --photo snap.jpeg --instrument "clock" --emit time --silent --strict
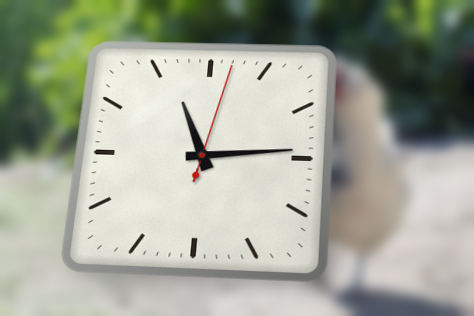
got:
11:14:02
